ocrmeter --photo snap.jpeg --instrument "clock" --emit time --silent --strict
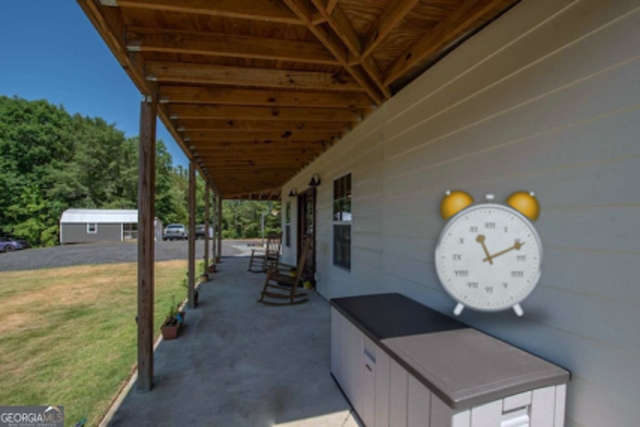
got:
11:11
